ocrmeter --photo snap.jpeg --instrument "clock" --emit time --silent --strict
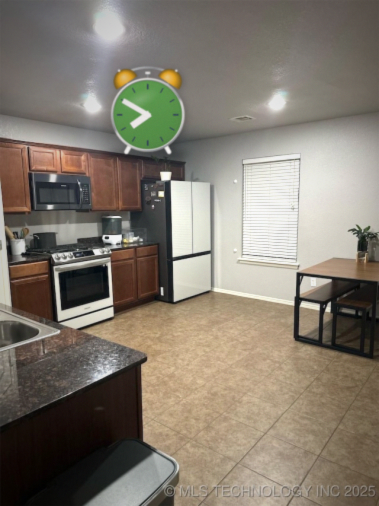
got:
7:50
